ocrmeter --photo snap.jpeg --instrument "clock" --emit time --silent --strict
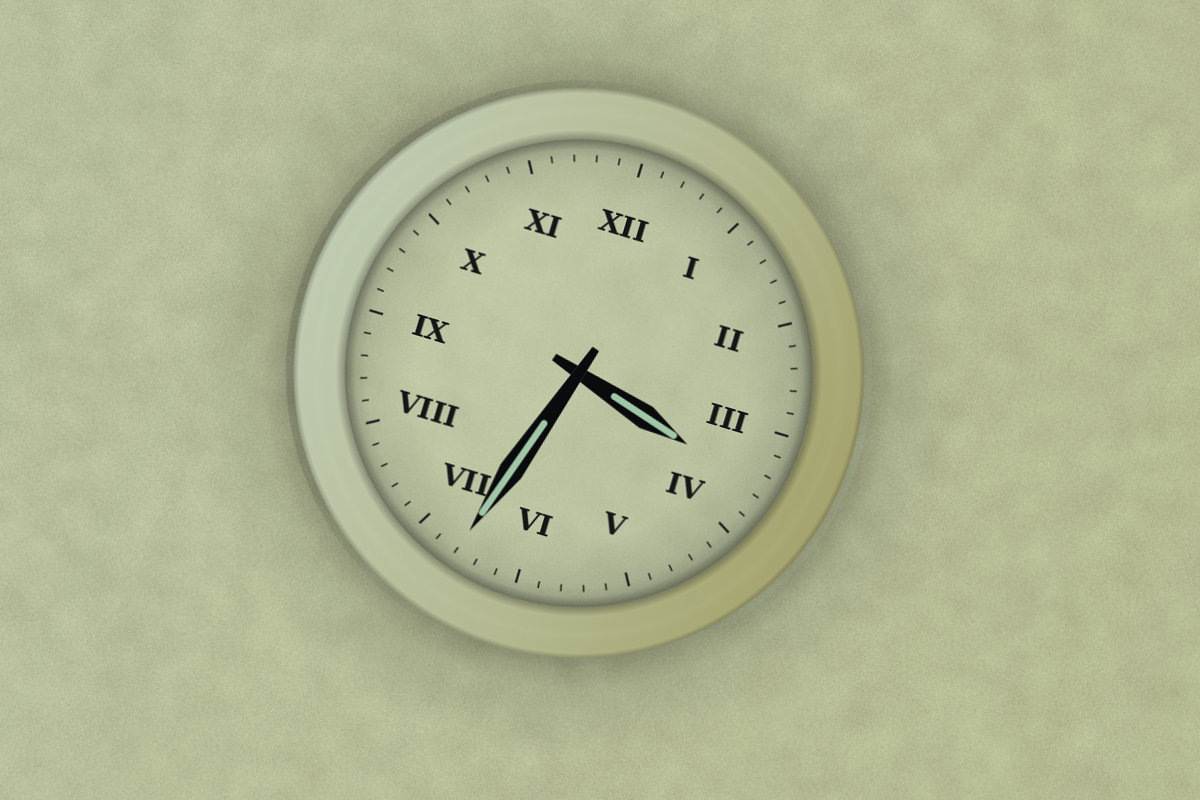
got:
3:33
